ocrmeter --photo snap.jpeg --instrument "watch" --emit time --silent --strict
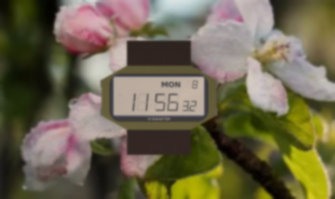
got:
11:56:32
